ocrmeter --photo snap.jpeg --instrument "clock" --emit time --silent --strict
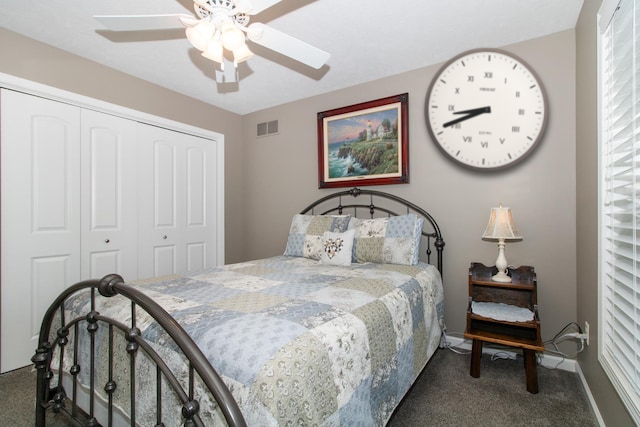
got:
8:41
